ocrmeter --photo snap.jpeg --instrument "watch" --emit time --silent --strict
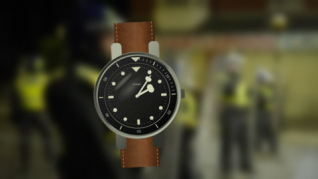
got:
2:06
